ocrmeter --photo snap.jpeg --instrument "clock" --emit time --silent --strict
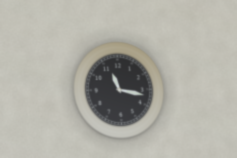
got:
11:17
